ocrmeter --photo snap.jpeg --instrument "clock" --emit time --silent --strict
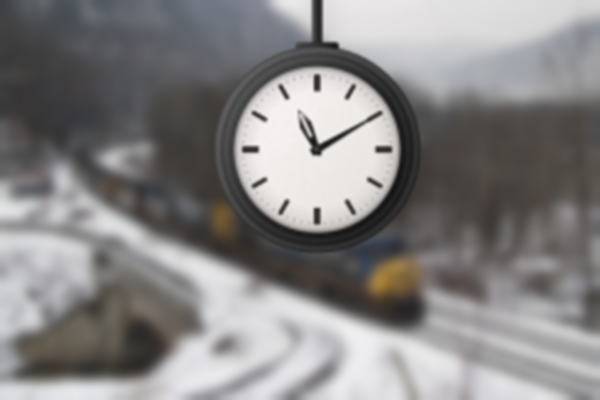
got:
11:10
